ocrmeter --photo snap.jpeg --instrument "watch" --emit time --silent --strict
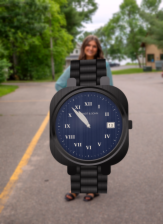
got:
10:53
